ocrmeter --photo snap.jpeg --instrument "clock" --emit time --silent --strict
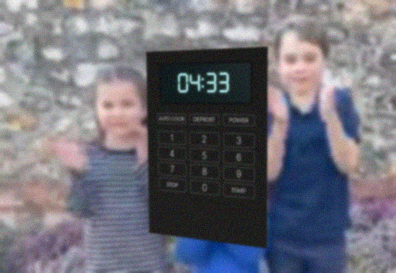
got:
4:33
